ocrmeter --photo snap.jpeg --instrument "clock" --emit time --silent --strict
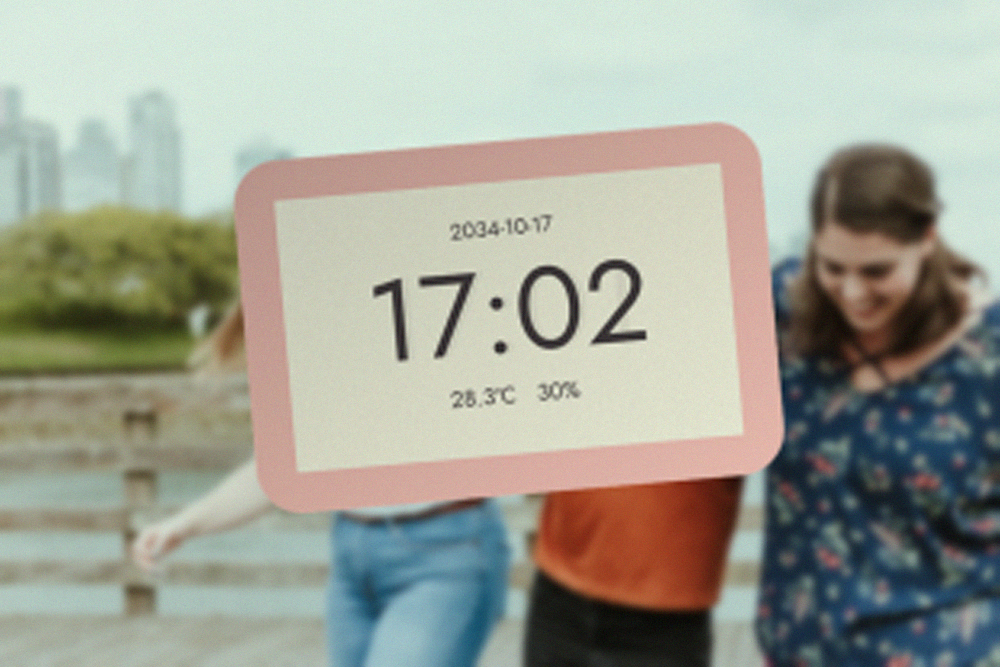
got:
17:02
